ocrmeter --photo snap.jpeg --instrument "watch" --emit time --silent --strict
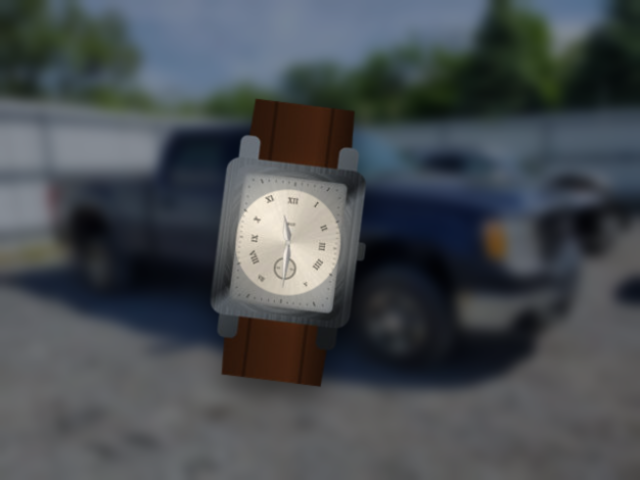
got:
11:30
